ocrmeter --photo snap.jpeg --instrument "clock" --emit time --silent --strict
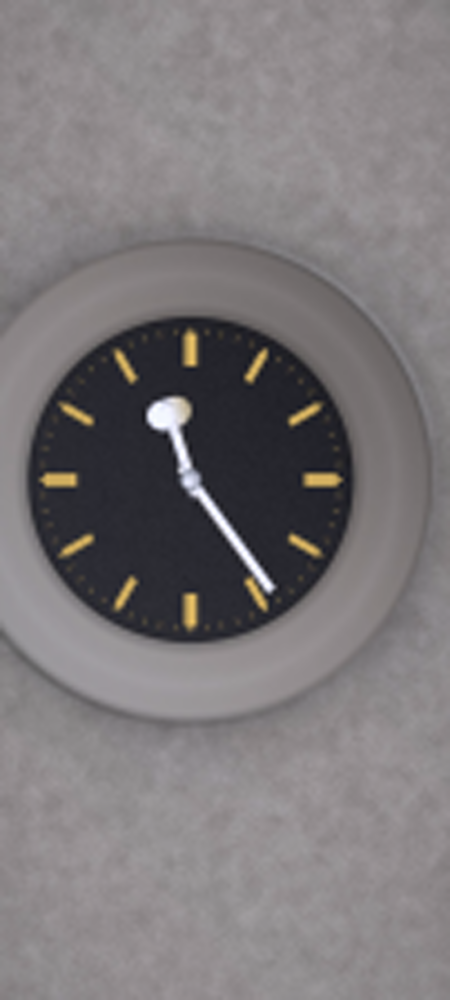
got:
11:24
